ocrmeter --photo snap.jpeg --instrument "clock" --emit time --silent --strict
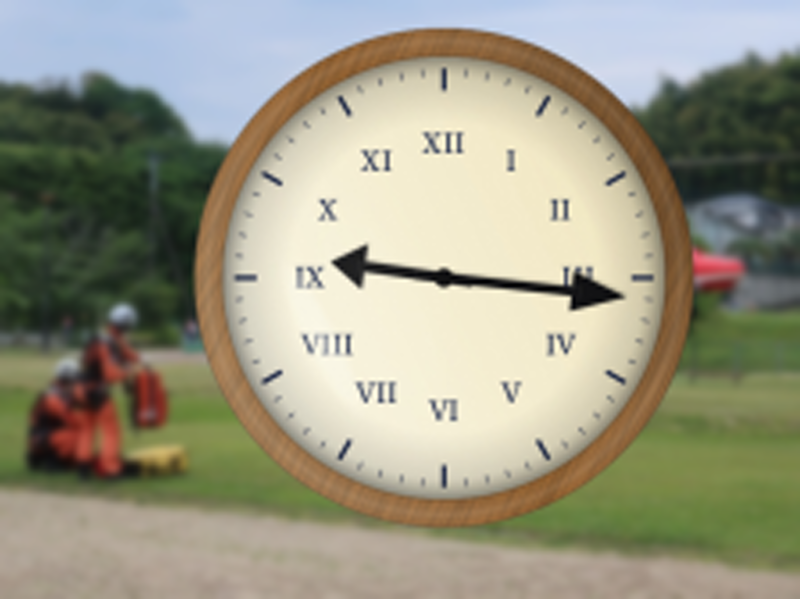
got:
9:16
